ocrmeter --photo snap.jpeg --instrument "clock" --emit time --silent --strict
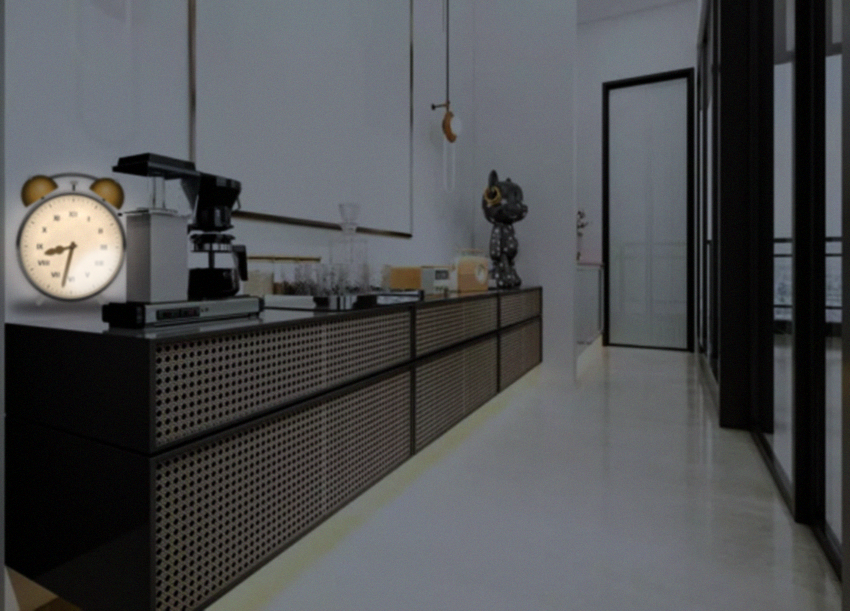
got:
8:32
